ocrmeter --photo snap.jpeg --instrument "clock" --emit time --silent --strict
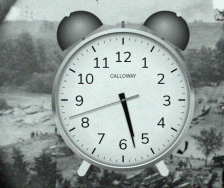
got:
5:27:42
